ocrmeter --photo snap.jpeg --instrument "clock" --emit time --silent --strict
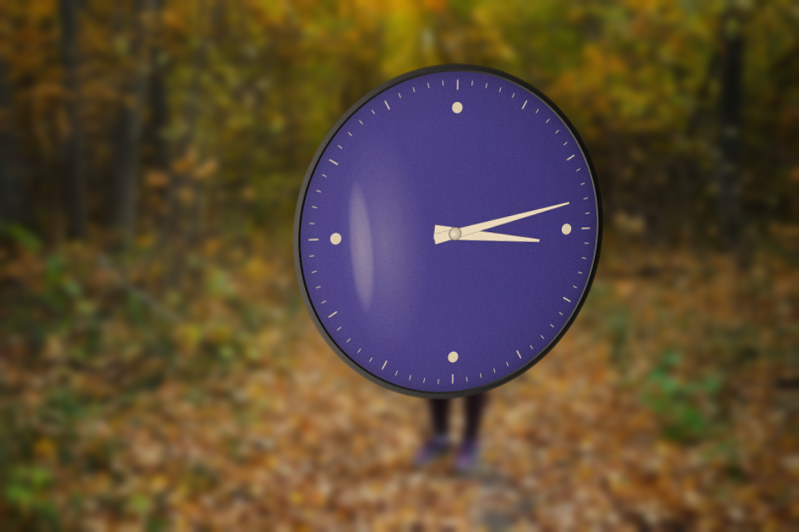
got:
3:13
